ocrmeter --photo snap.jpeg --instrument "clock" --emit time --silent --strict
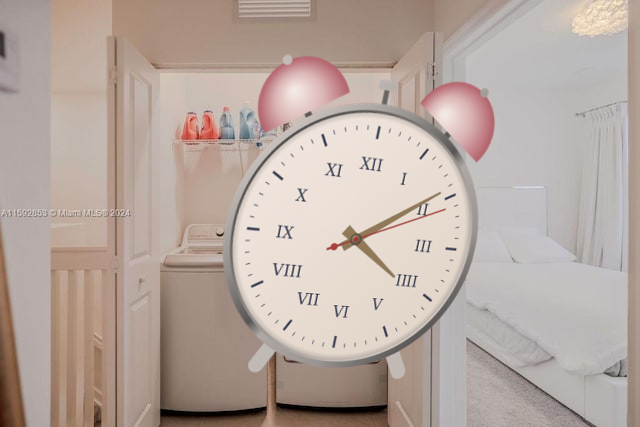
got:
4:09:11
